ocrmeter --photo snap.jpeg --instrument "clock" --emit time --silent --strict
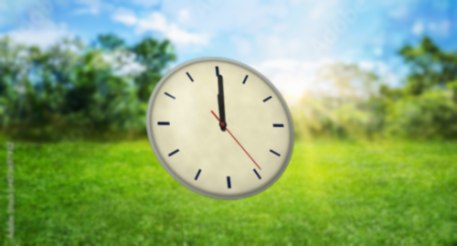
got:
12:00:24
